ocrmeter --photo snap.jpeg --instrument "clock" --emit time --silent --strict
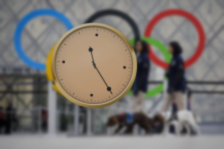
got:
11:24
